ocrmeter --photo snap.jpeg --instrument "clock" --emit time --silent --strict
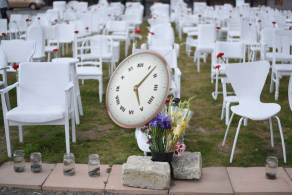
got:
5:07
